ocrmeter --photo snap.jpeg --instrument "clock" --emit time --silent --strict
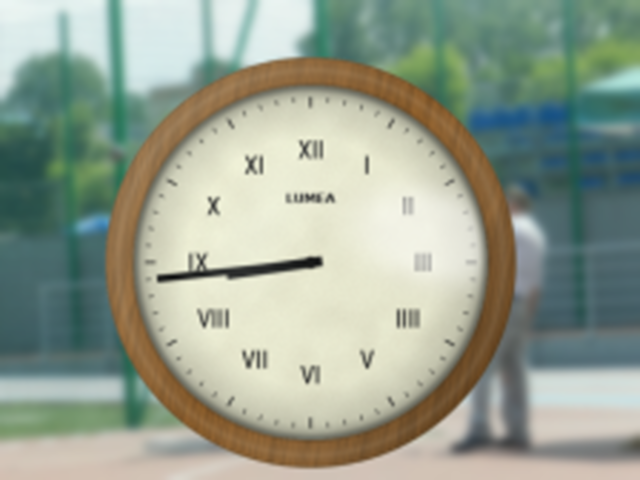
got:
8:44
